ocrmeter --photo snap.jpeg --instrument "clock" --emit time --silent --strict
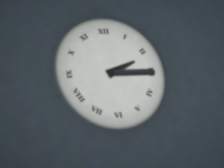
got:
2:15
